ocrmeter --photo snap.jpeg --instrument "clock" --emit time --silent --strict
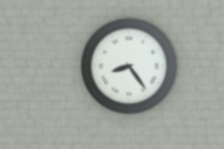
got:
8:24
